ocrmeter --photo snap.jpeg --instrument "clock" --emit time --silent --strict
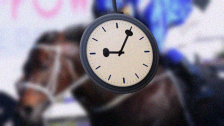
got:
9:05
